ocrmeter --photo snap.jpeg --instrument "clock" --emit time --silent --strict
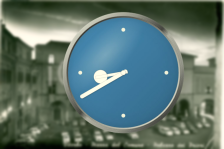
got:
8:40
